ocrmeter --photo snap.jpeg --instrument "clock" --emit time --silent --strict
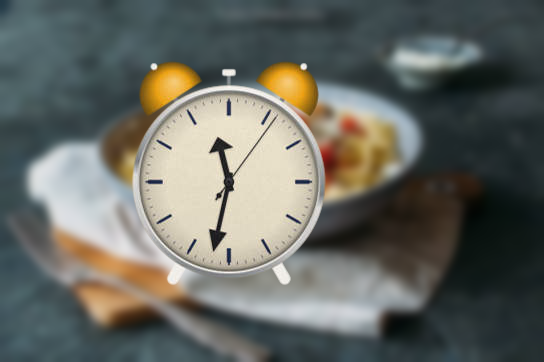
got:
11:32:06
